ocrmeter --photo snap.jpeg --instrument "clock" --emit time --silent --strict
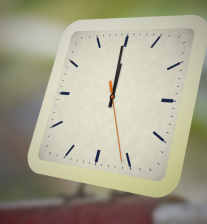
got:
11:59:26
